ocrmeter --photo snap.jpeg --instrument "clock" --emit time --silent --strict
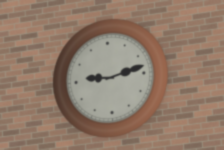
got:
9:13
